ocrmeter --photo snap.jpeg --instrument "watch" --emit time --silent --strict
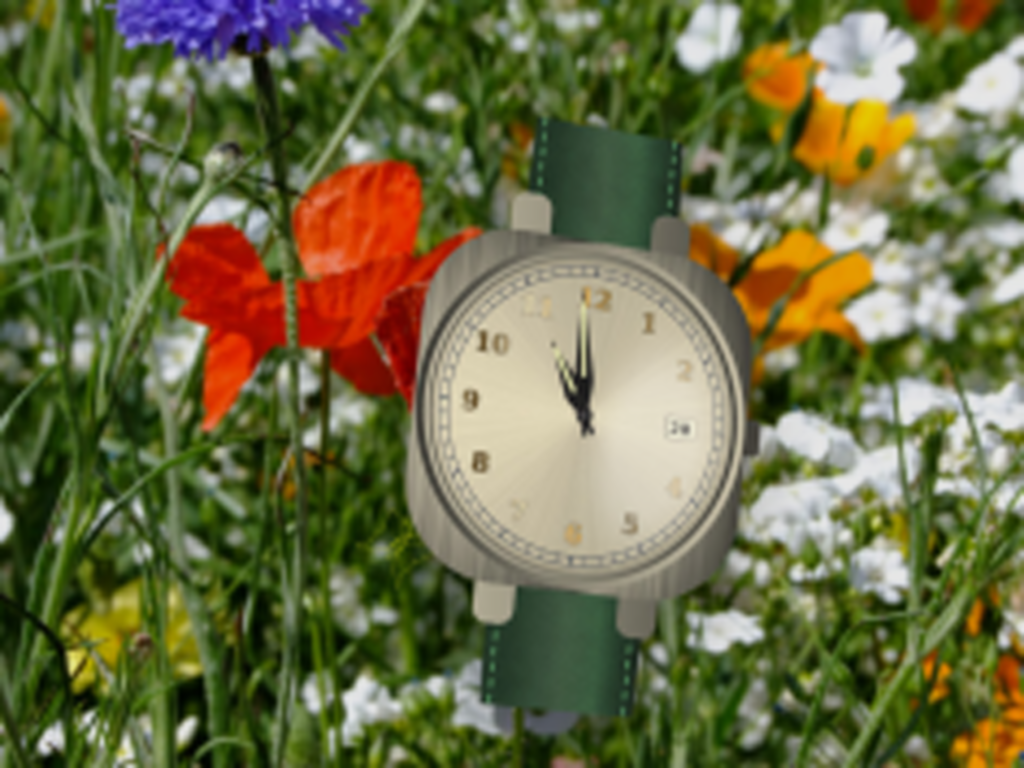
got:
10:59
